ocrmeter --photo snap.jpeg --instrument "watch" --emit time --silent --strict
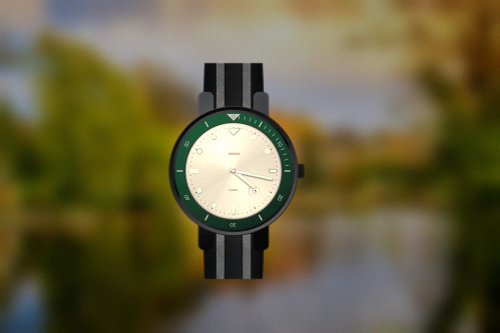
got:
4:17
